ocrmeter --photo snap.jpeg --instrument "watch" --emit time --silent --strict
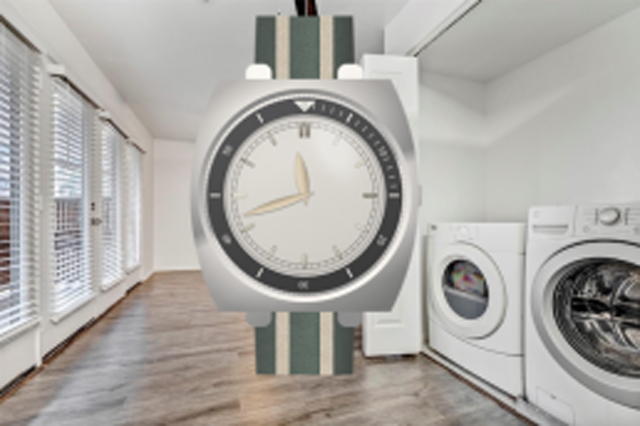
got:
11:42
